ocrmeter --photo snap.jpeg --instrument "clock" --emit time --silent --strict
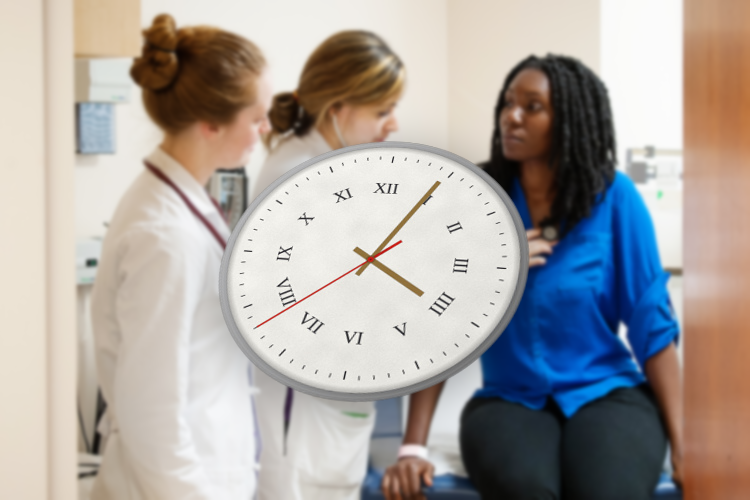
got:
4:04:38
